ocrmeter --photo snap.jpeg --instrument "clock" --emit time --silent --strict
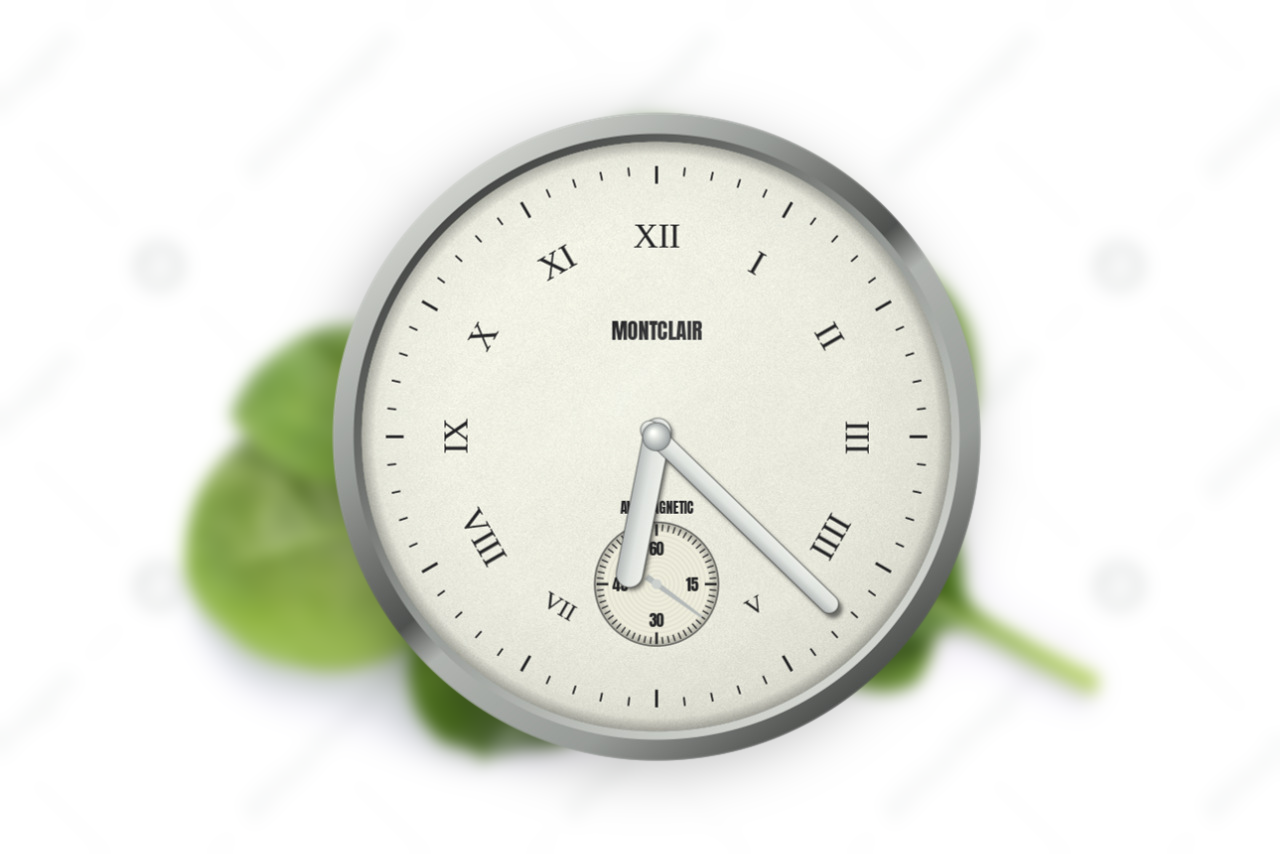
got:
6:22:21
